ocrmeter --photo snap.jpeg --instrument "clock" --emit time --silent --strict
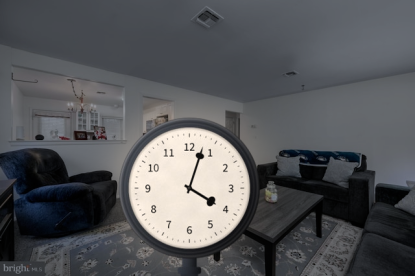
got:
4:03
